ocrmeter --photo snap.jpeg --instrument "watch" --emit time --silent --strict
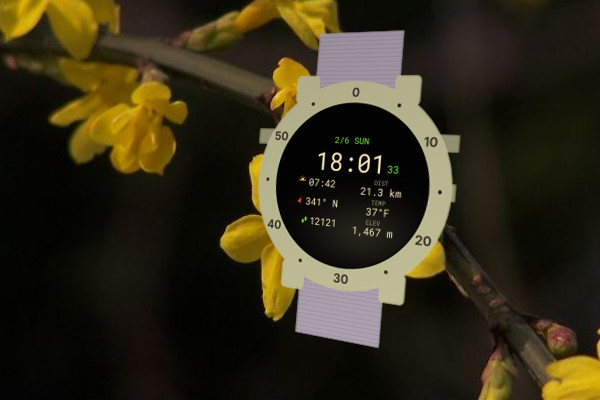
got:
18:01:33
